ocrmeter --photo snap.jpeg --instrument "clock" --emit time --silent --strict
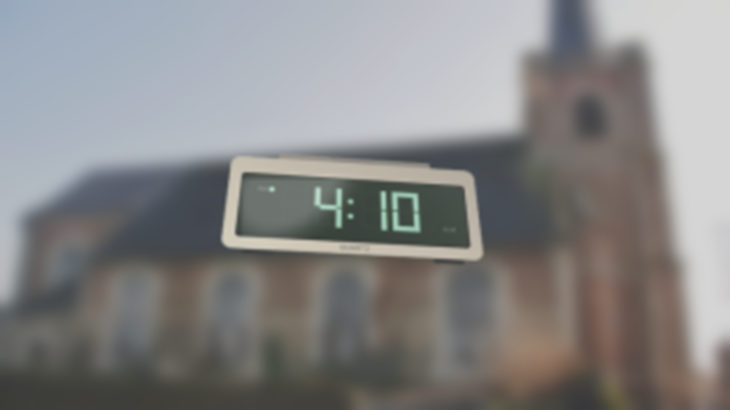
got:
4:10
